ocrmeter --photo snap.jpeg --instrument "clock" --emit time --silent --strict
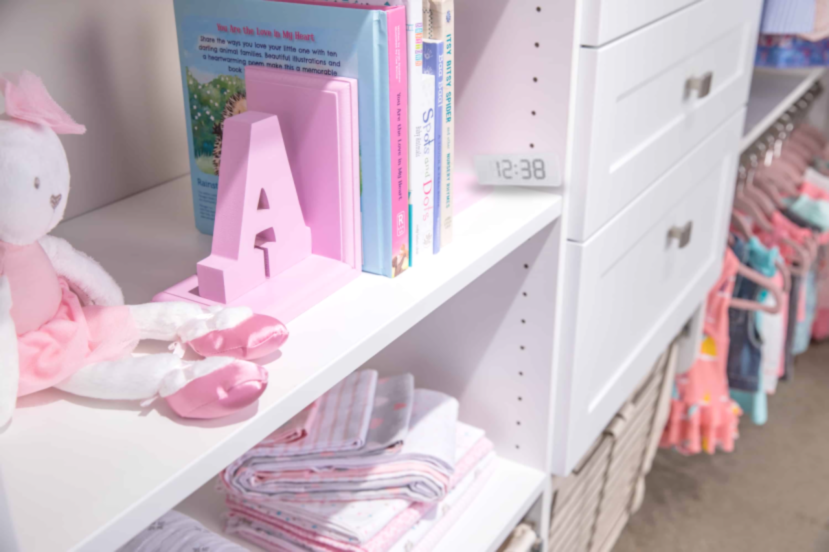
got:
12:38
